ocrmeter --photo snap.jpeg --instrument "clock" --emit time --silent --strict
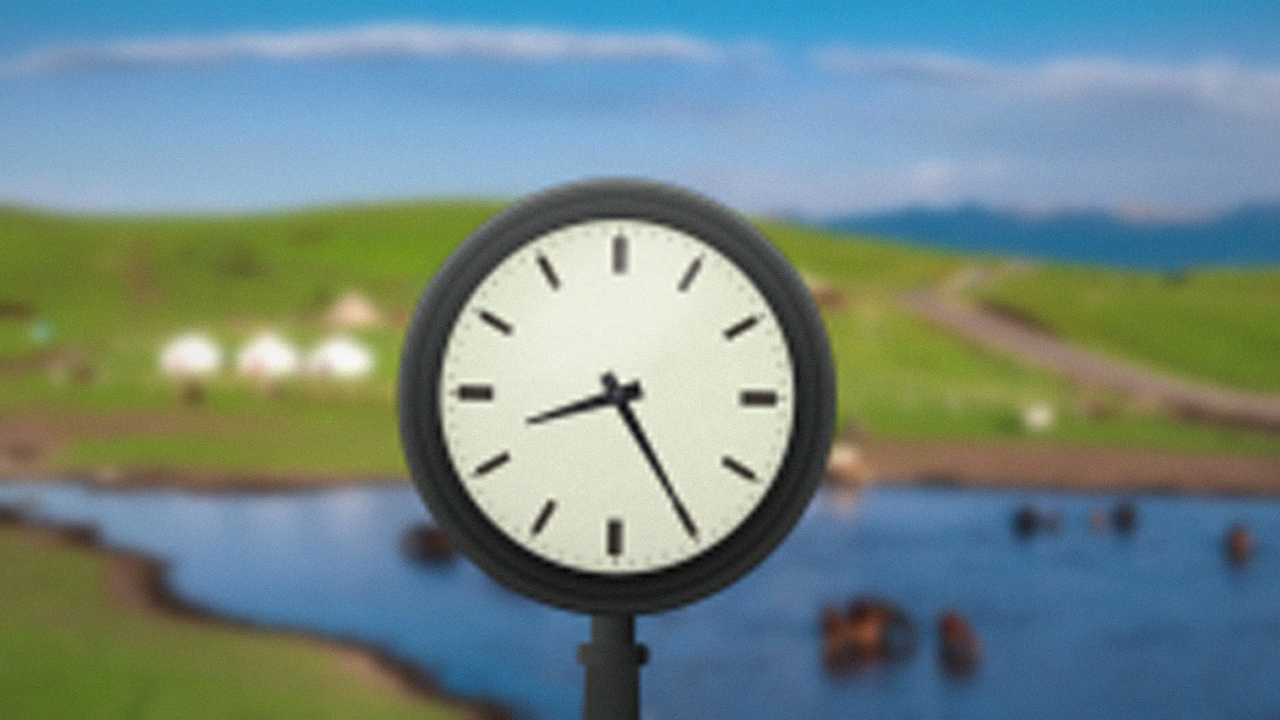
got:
8:25
